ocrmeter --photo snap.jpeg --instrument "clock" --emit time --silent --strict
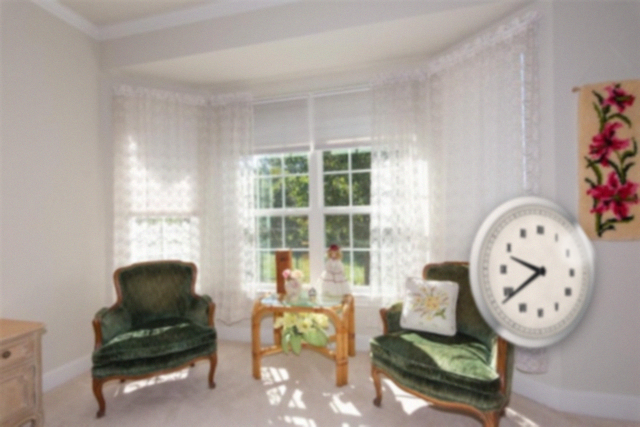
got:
9:39
